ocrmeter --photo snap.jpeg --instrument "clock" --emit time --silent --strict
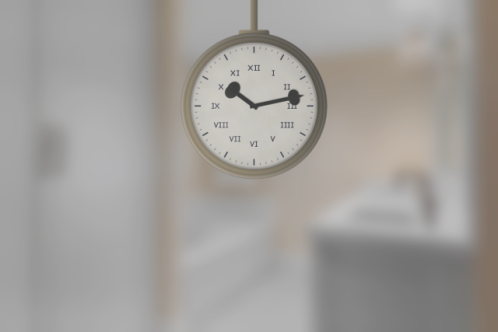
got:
10:13
